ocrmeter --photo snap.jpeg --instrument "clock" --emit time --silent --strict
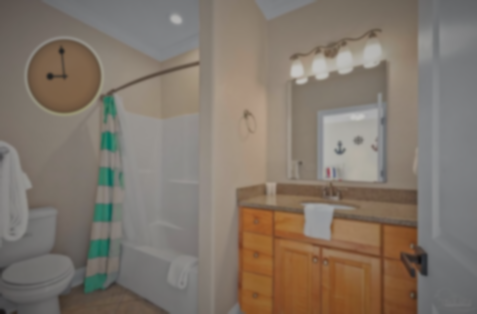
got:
8:59
